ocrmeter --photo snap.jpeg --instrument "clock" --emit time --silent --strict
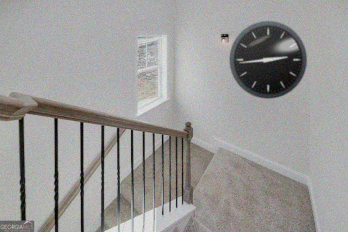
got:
2:44
